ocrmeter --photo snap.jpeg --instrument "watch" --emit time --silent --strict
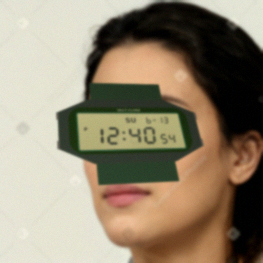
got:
12:40
